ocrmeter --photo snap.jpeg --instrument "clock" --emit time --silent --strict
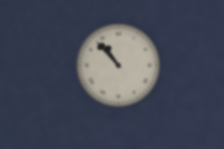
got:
10:53
